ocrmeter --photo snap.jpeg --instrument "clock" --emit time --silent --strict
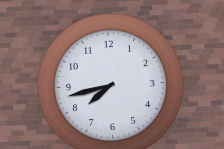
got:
7:43
